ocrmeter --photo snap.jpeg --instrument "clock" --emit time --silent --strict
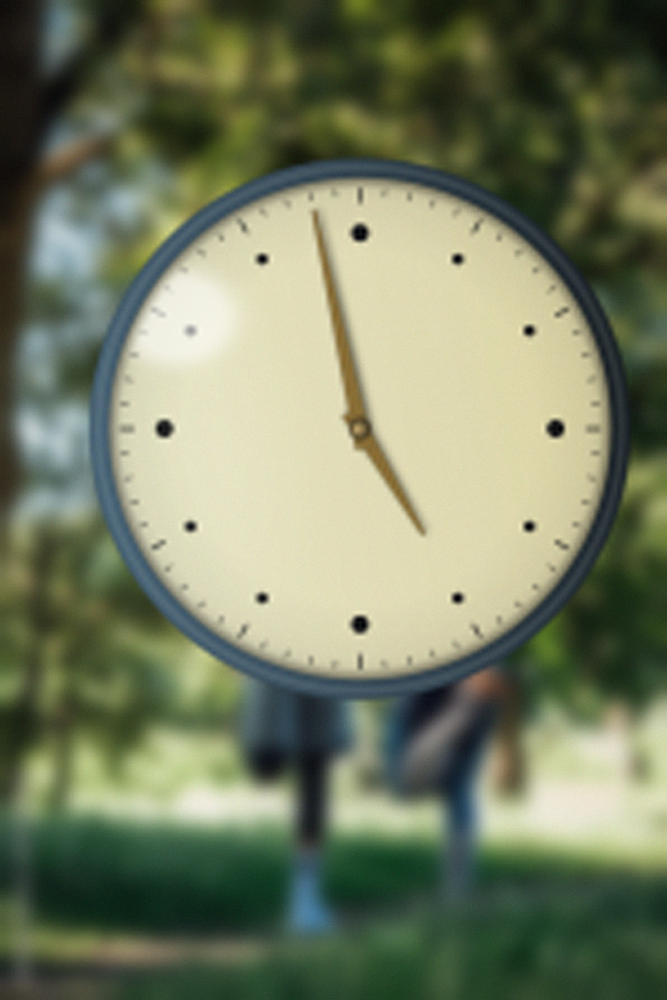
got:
4:58
